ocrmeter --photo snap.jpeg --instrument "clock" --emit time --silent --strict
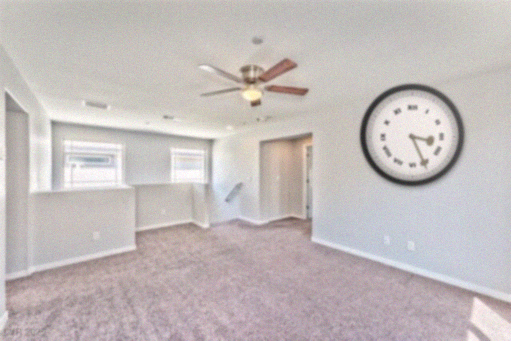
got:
3:26
